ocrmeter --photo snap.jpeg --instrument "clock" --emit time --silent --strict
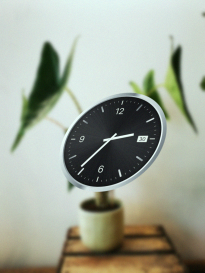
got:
2:36
